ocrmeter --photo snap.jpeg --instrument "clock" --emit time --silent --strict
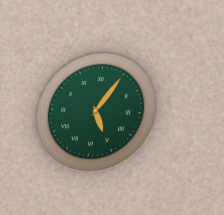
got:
5:05
